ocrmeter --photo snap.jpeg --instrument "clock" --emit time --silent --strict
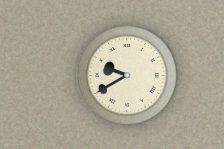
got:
9:40
